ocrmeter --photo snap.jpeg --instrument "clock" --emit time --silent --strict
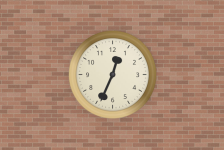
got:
12:34
